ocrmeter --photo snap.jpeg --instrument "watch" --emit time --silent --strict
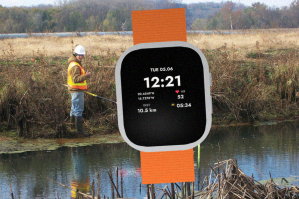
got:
12:21
